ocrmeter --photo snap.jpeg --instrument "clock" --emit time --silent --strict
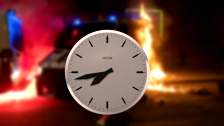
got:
7:43
